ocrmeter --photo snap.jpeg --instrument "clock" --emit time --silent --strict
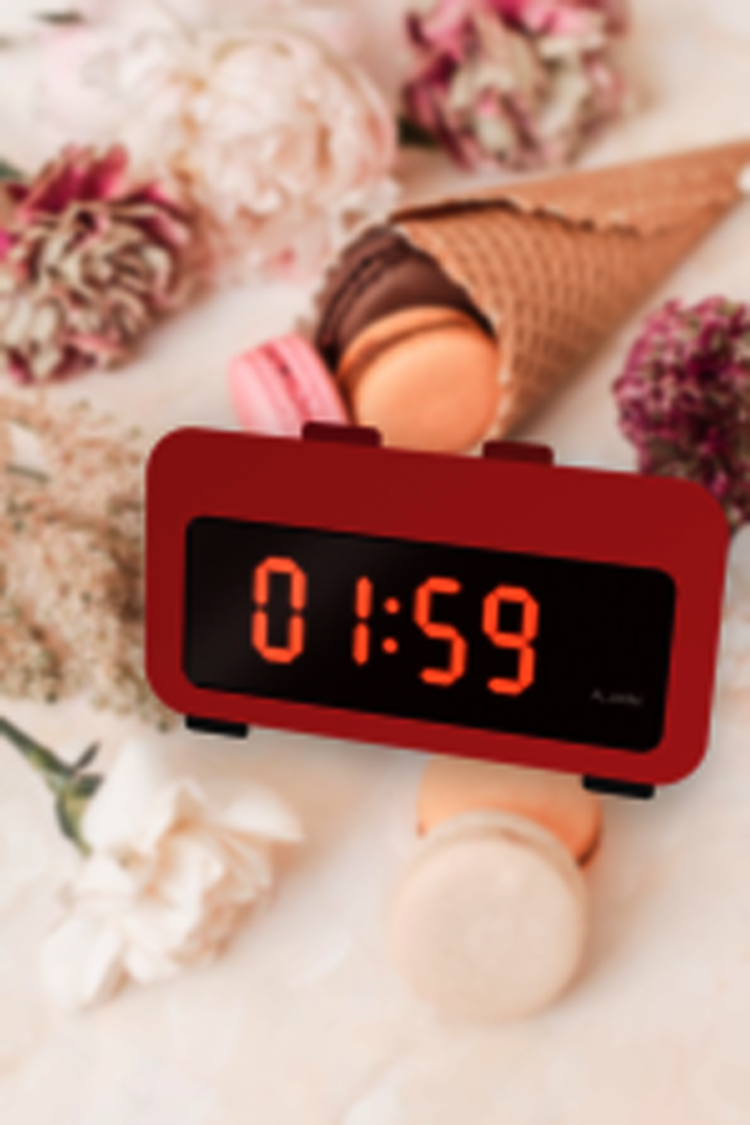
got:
1:59
